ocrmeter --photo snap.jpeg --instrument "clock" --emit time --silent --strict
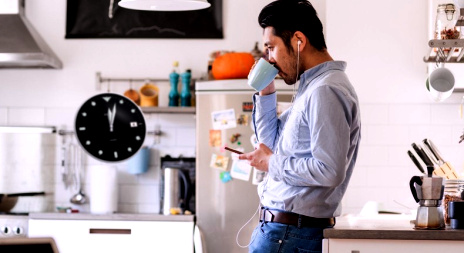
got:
12:03
